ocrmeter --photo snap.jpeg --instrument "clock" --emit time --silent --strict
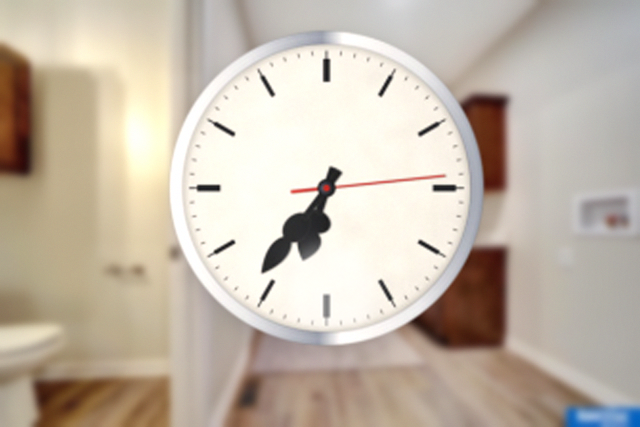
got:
6:36:14
